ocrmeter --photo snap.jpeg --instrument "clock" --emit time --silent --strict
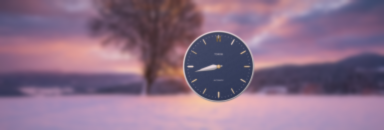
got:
8:43
